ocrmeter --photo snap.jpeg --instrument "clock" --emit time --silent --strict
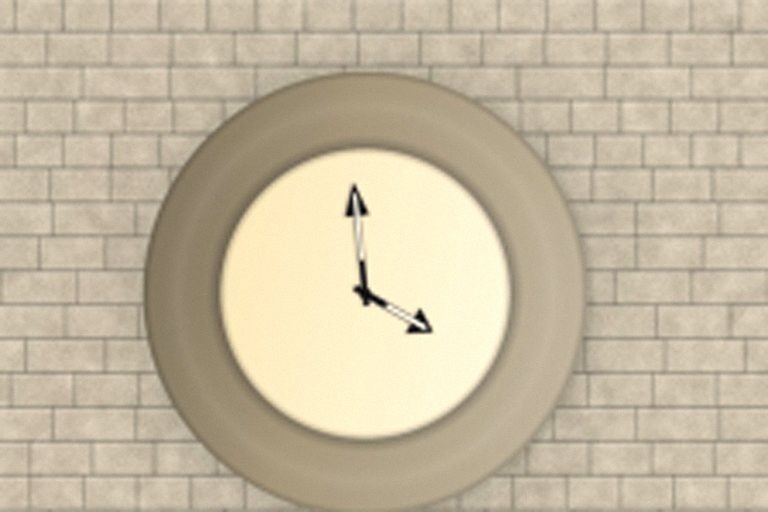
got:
3:59
